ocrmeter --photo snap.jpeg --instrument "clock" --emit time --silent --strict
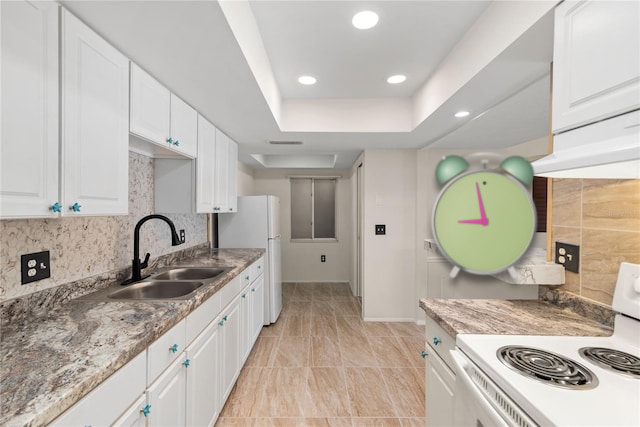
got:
8:58
